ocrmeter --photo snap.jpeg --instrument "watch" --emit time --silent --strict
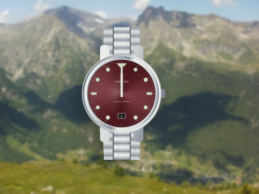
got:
12:00
